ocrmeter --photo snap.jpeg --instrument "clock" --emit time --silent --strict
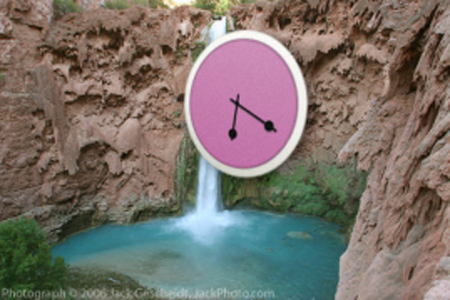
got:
6:20
